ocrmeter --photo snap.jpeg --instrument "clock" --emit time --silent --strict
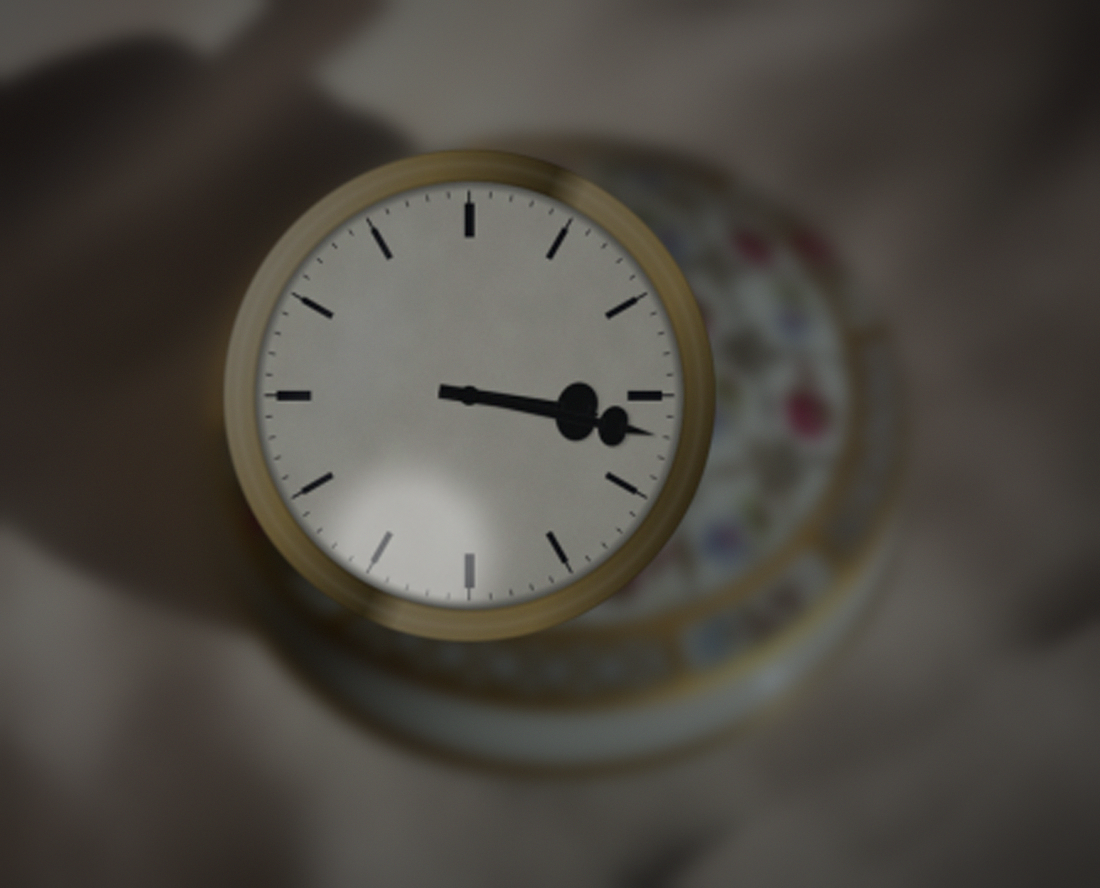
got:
3:17
